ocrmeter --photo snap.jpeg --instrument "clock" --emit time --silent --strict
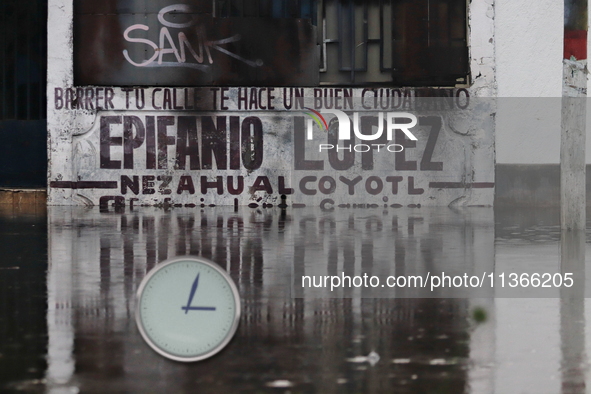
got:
3:03
